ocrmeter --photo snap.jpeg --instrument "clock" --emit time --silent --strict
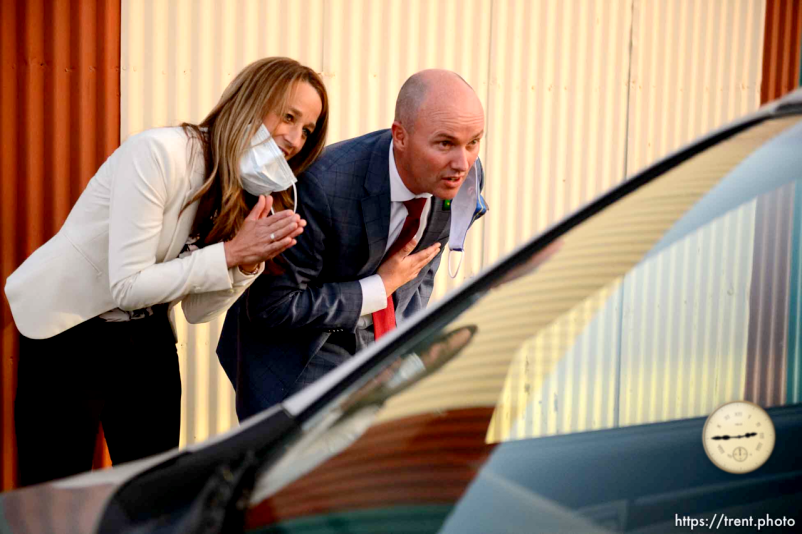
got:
2:45
